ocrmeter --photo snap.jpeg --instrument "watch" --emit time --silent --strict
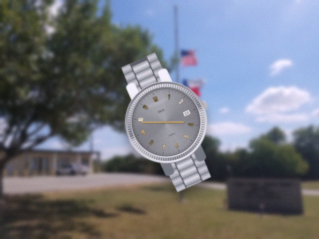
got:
3:49
